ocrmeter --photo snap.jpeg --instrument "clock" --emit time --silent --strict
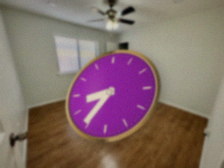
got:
8:36
